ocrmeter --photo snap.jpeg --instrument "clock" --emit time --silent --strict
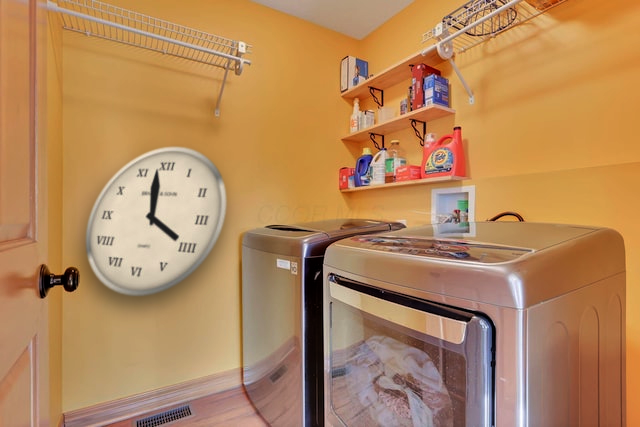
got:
3:58
